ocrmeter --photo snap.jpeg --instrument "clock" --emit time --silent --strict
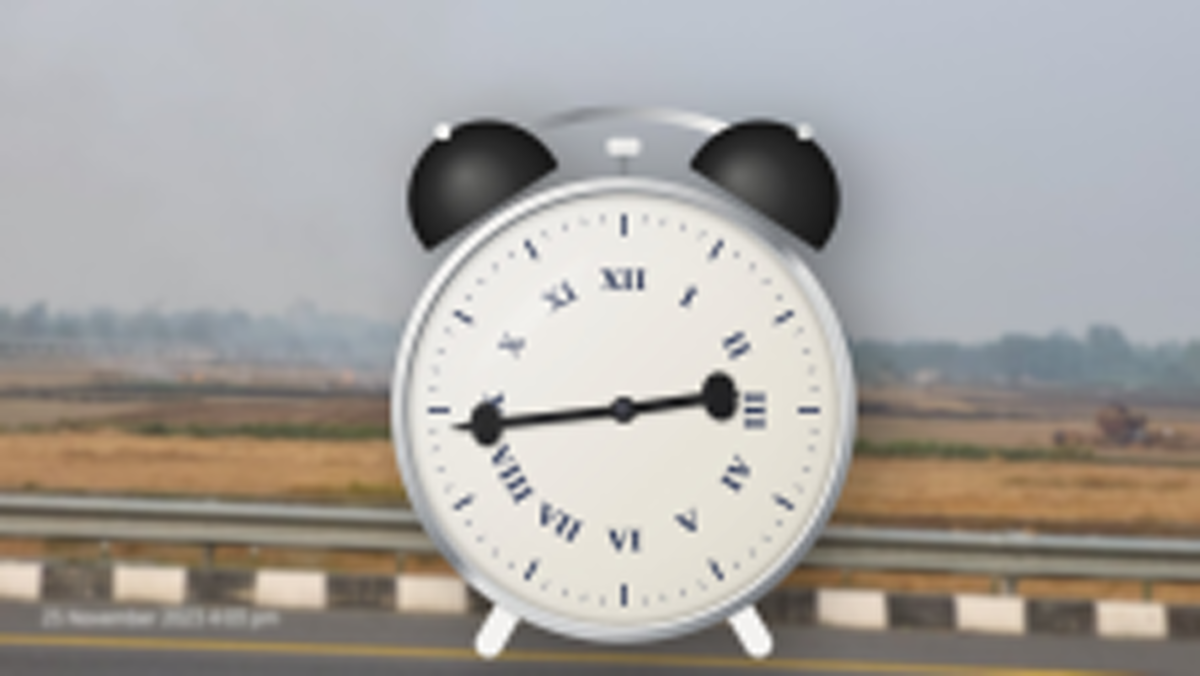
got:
2:44
